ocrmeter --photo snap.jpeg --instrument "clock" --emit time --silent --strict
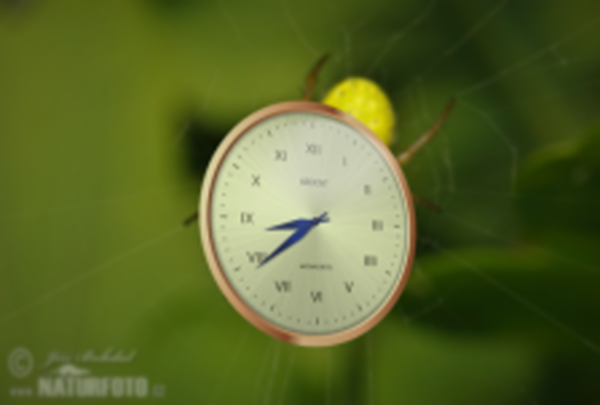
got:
8:39
